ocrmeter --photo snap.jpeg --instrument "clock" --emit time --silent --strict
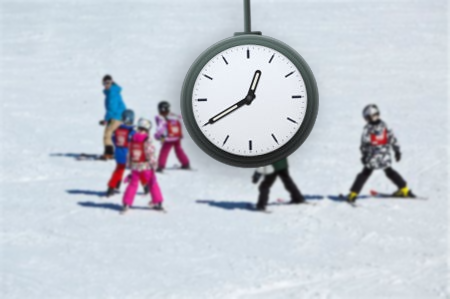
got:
12:40
